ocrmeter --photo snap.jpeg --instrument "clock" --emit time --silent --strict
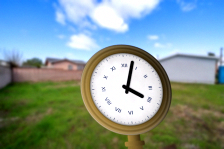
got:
4:03
